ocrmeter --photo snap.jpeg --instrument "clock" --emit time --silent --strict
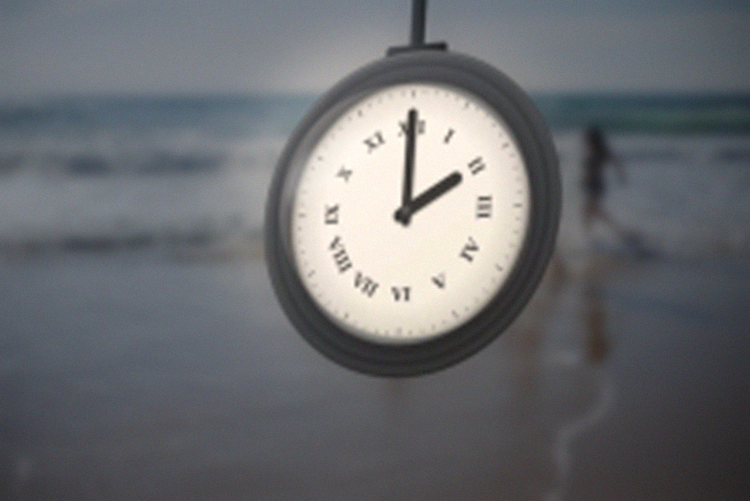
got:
2:00
